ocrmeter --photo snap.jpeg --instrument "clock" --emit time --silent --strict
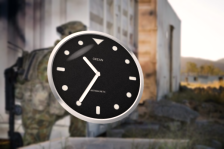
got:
10:35
